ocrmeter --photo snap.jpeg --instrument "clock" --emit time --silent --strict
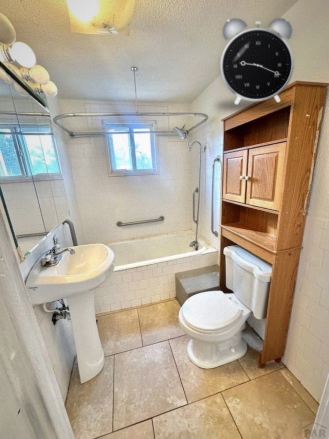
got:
9:19
